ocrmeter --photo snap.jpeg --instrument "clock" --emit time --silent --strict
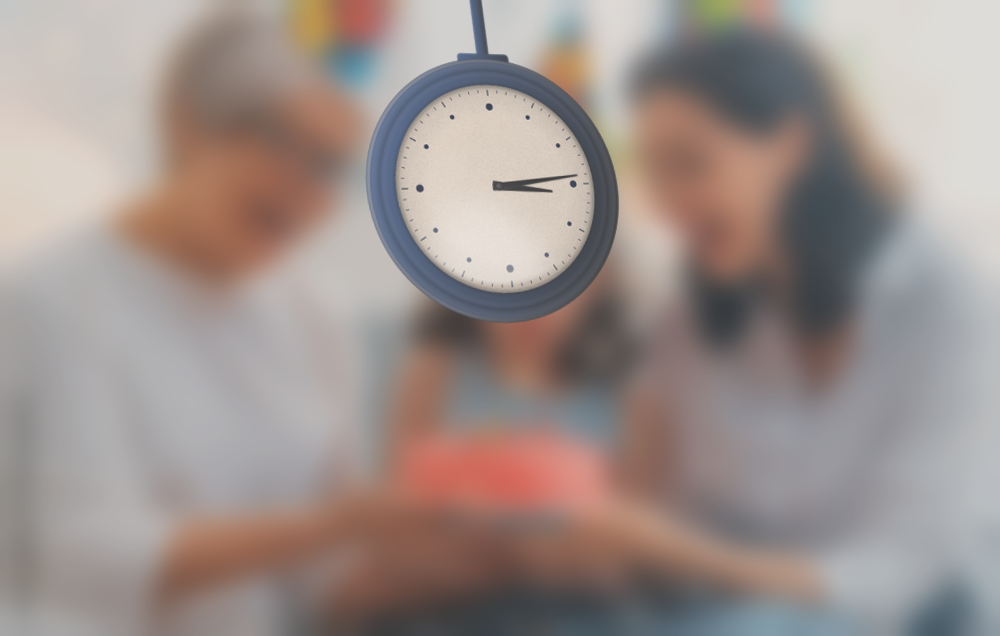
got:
3:14
